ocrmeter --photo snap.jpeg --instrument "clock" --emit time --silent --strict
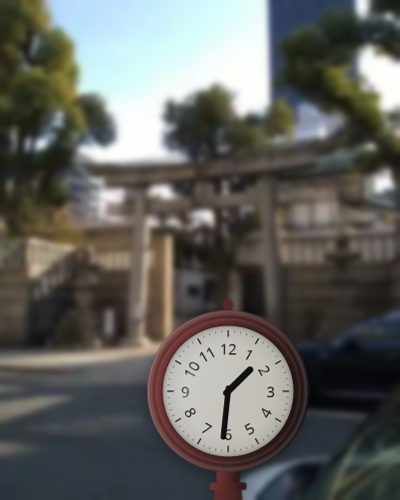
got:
1:31
